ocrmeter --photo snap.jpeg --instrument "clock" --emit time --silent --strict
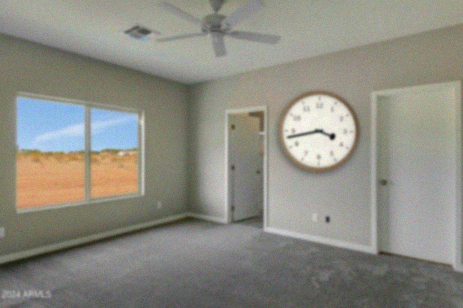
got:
3:43
